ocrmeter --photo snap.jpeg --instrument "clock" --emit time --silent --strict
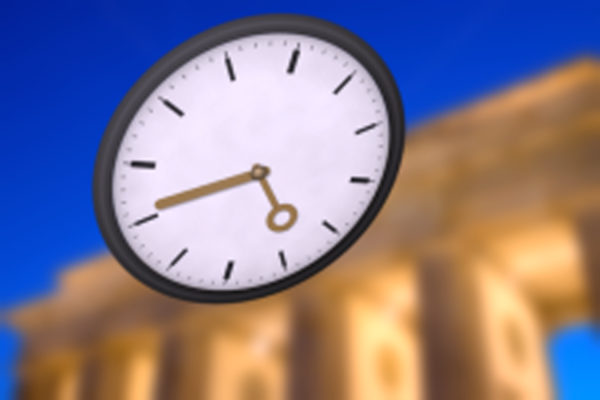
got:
4:41
